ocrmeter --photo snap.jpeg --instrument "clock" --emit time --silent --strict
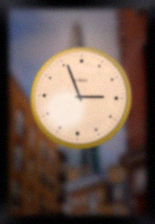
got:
2:56
